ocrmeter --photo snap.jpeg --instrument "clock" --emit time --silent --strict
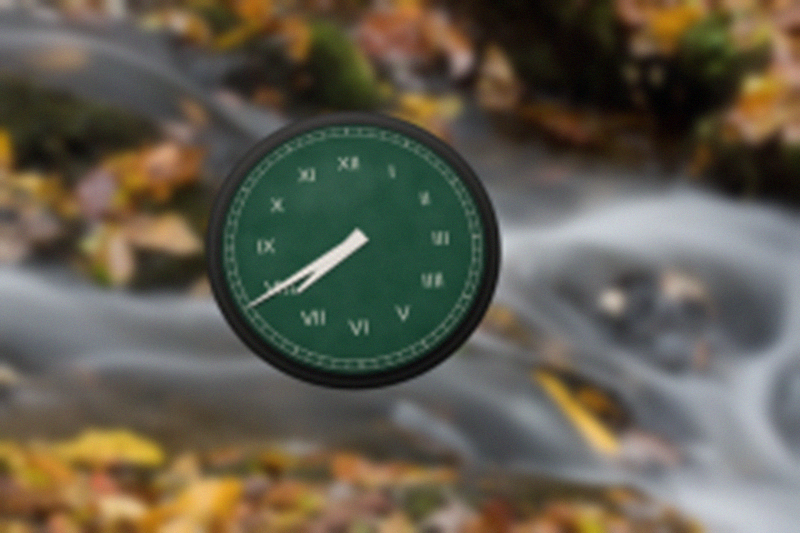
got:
7:40
